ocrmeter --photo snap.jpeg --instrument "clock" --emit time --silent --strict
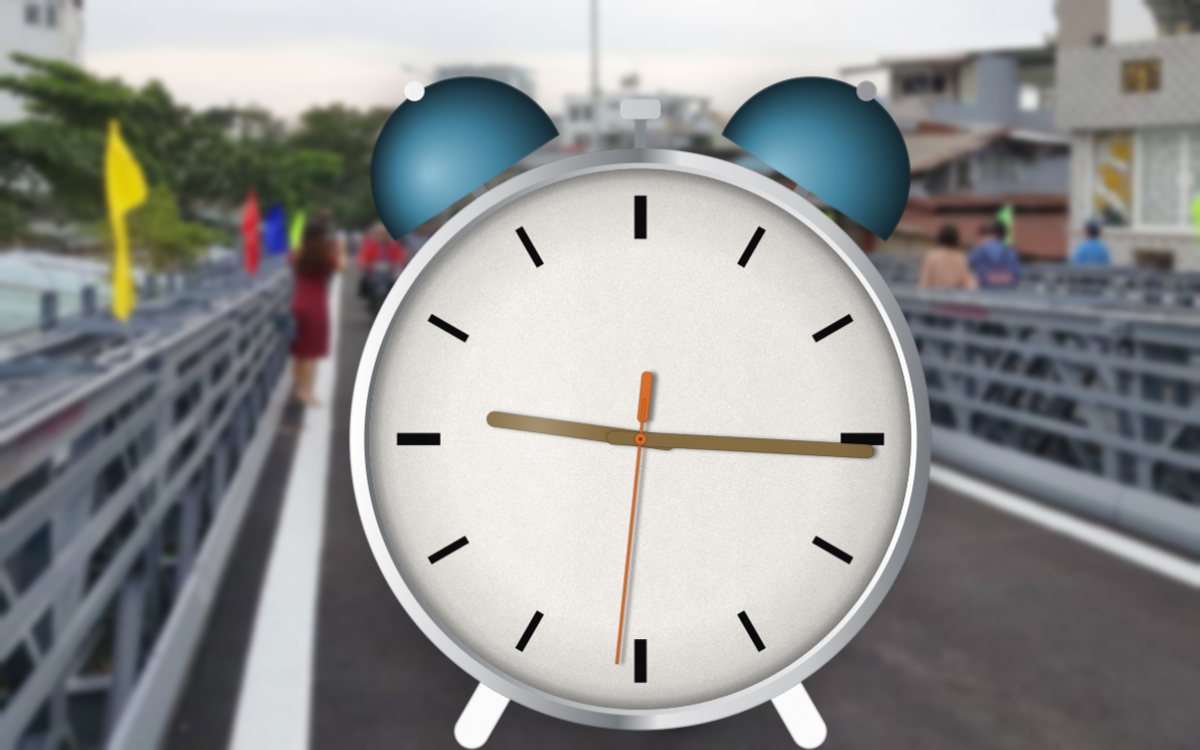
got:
9:15:31
